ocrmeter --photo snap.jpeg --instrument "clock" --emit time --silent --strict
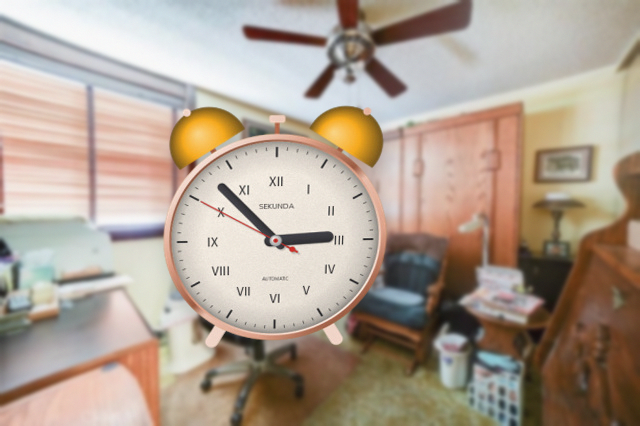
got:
2:52:50
